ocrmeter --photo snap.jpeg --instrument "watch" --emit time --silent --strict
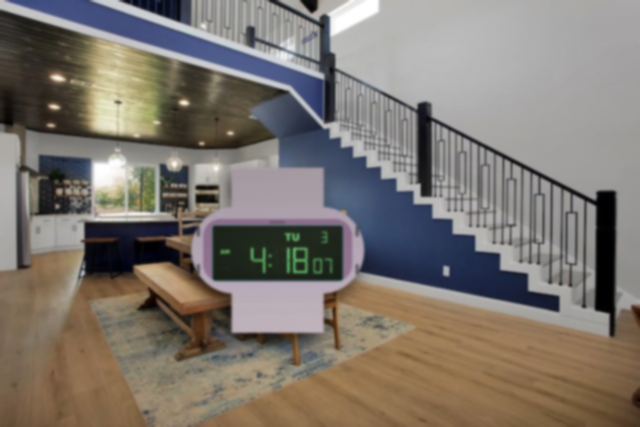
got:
4:18:07
